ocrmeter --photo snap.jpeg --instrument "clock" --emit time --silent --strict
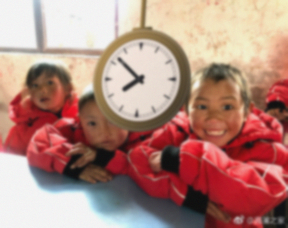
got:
7:52
